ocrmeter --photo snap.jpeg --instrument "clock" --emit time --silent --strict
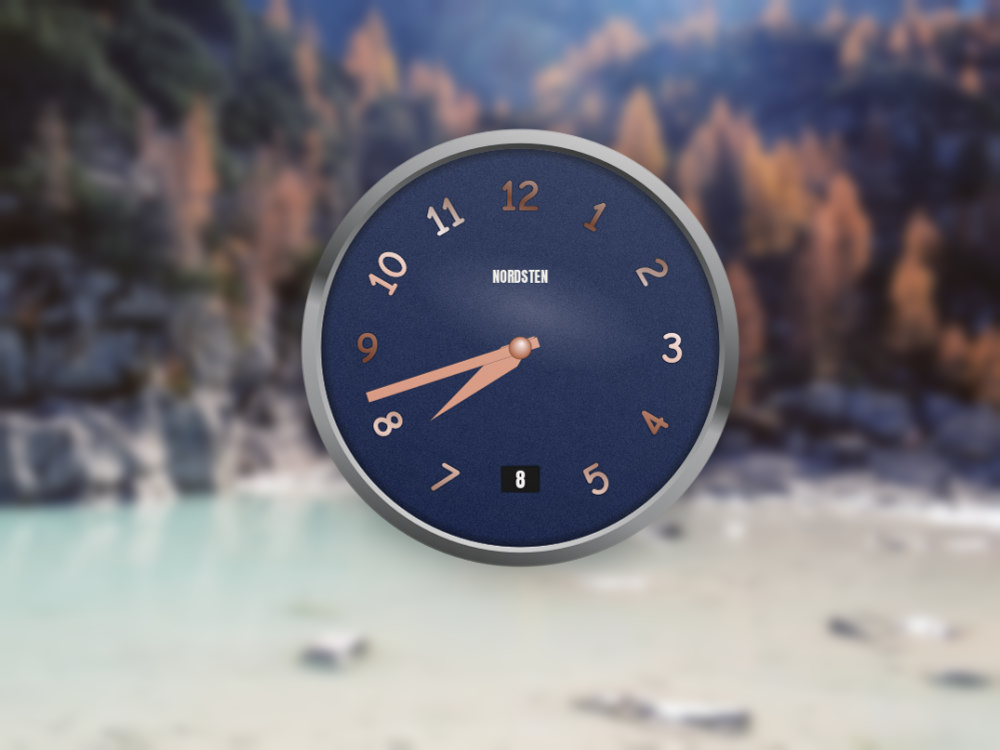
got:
7:42
